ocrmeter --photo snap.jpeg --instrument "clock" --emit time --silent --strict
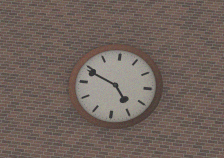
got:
4:49
